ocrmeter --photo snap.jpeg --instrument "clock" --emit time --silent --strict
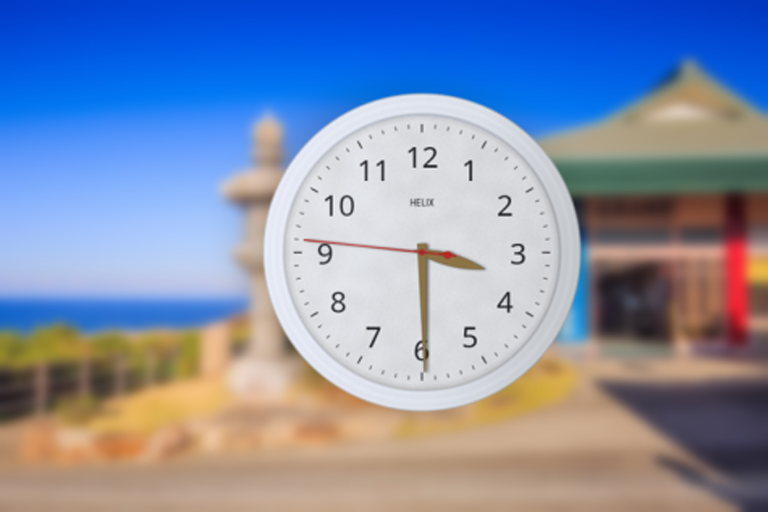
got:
3:29:46
